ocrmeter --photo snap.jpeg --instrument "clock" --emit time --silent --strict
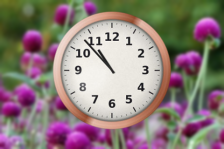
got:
10:53
